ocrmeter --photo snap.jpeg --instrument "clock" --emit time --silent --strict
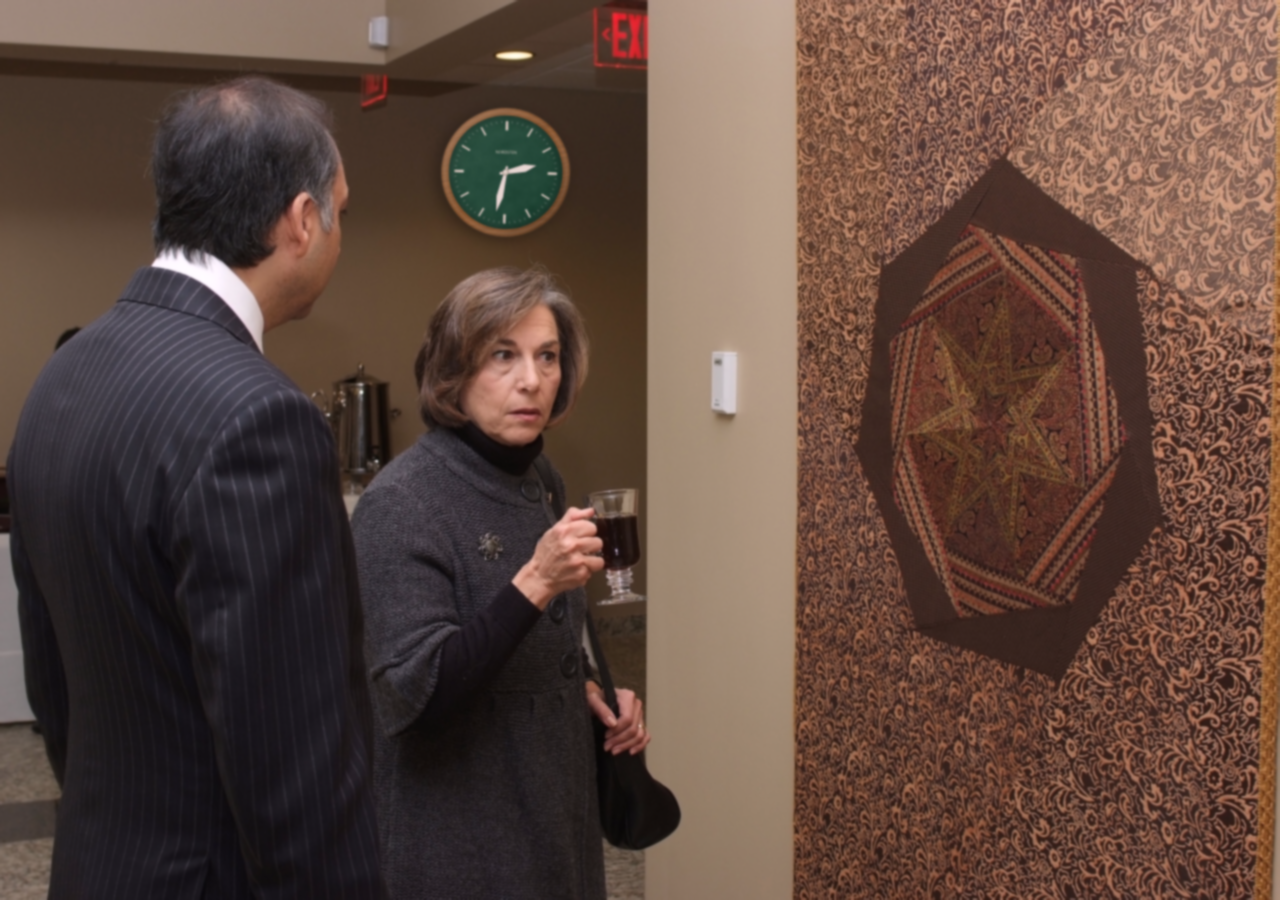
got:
2:32
